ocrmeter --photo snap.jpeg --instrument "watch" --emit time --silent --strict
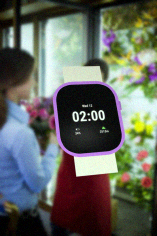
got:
2:00
